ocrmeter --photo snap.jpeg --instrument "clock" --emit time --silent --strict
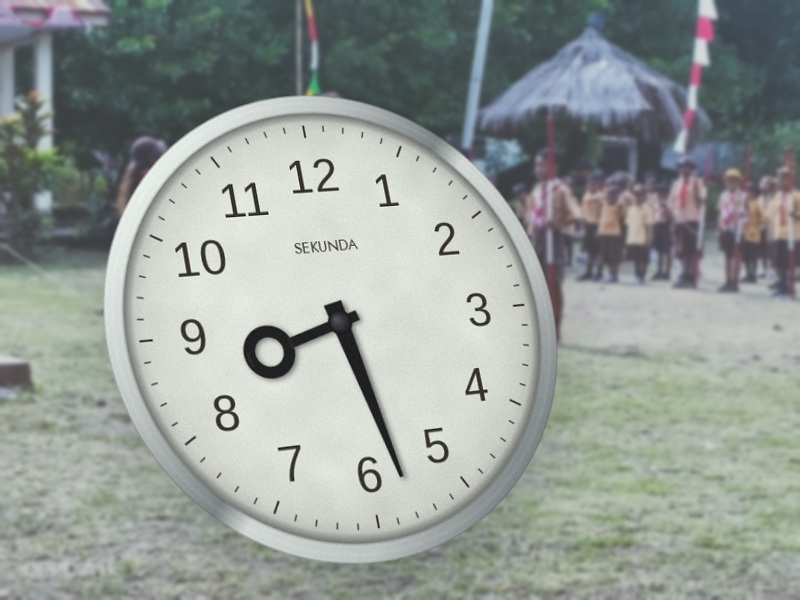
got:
8:28
